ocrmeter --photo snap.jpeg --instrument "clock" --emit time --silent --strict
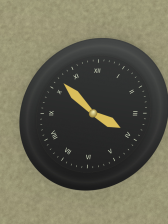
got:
3:52
